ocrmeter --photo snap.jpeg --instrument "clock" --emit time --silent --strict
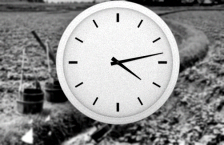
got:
4:13
